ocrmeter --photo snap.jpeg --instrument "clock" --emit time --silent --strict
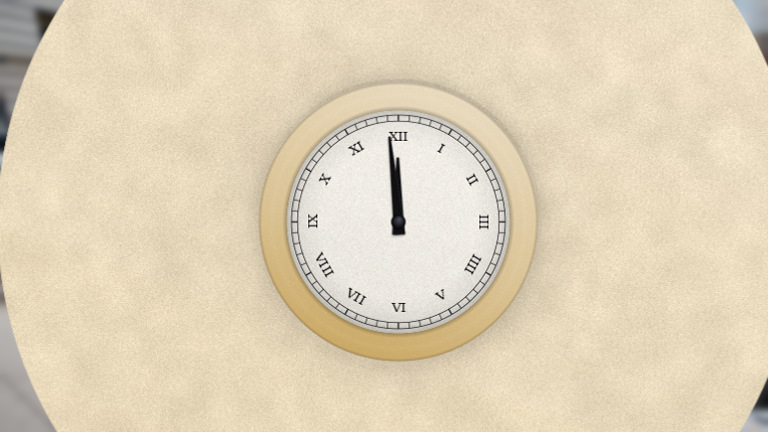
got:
11:59
